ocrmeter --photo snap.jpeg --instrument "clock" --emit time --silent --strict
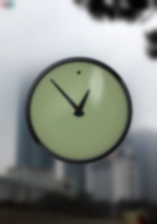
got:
12:53
